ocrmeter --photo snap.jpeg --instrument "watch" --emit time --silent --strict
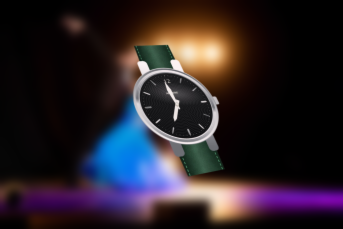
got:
6:59
